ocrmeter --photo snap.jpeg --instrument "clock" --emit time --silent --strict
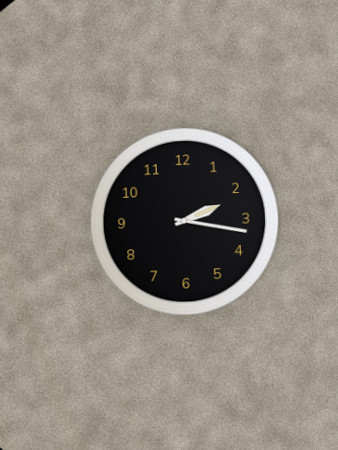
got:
2:17
